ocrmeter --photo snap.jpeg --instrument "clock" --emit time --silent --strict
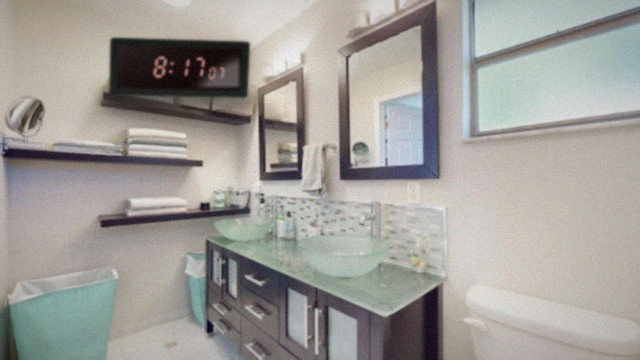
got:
8:17:07
